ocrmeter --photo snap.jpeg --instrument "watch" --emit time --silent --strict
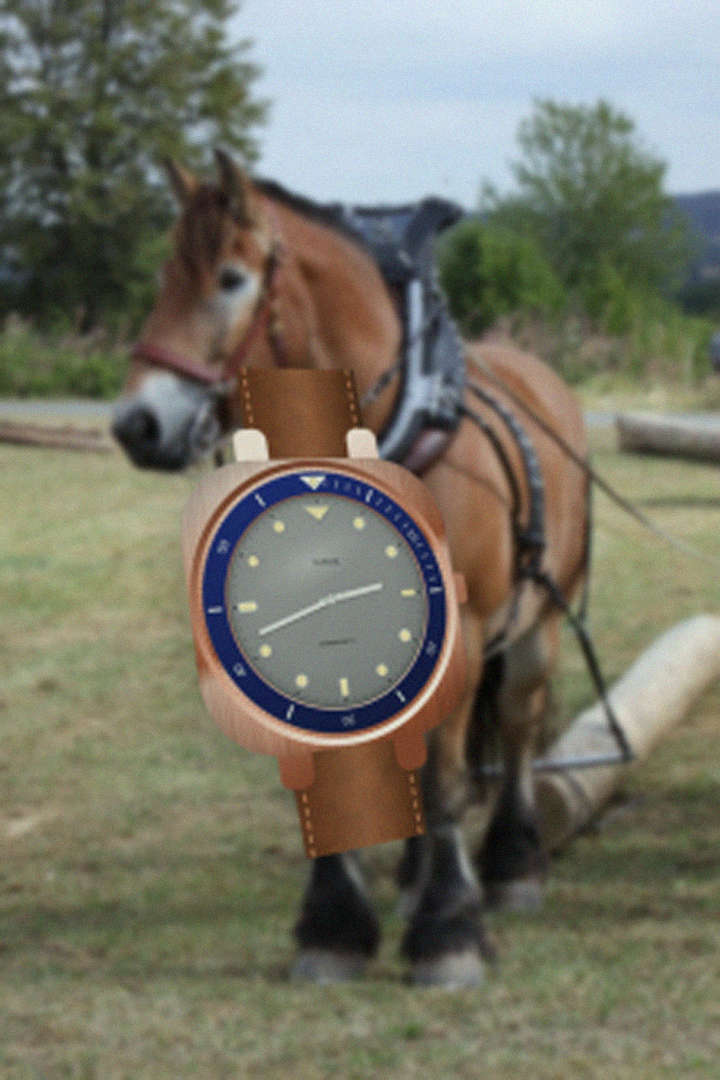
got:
2:42
